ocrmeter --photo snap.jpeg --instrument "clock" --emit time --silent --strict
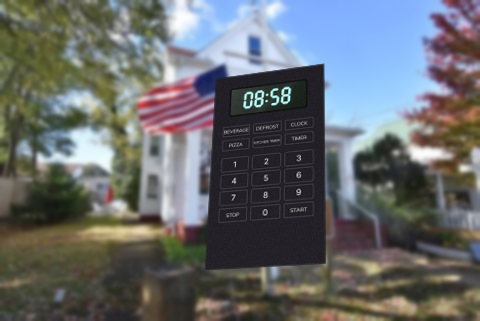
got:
8:58
